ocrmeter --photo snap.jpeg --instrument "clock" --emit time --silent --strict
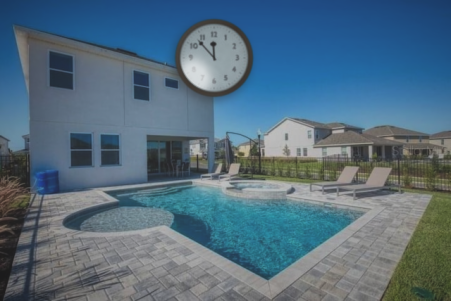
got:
11:53
